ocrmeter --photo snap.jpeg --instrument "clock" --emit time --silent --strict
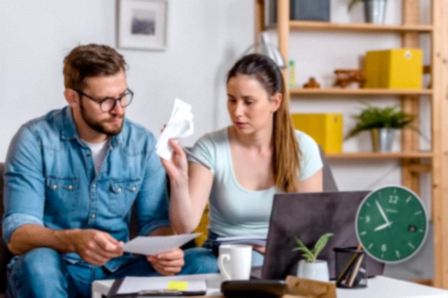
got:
7:53
